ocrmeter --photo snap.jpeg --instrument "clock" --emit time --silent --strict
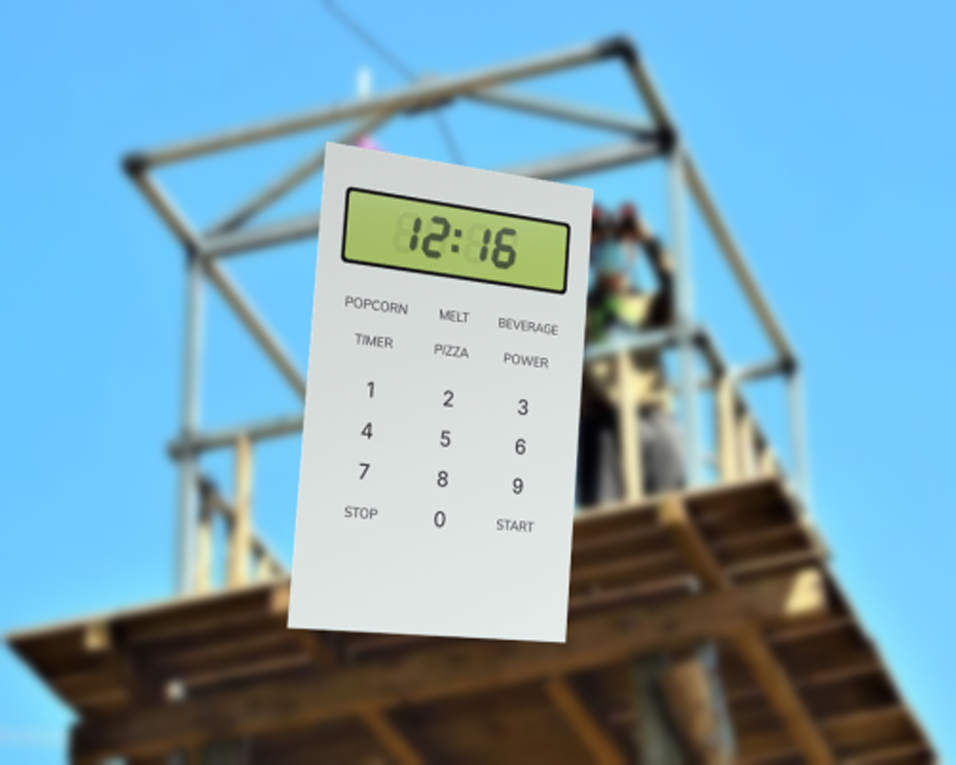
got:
12:16
